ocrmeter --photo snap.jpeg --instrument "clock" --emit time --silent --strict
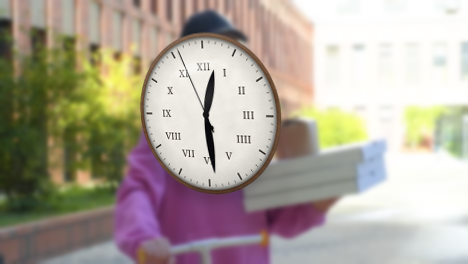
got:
12:28:56
